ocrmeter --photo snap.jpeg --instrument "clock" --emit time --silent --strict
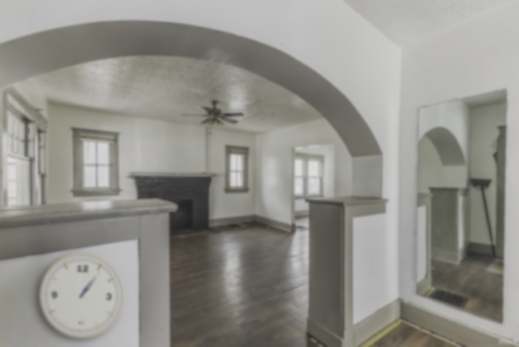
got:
1:06
